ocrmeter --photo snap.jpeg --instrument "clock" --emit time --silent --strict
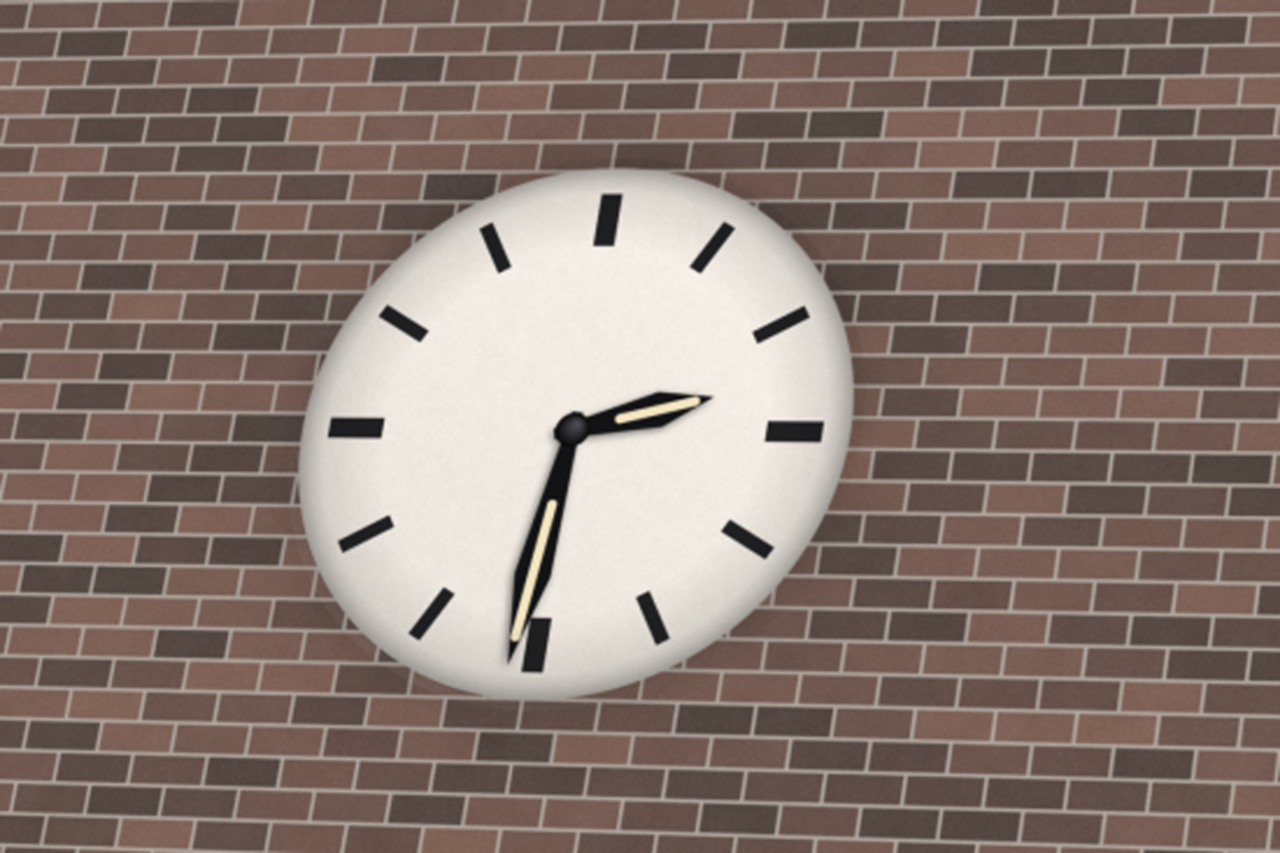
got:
2:31
